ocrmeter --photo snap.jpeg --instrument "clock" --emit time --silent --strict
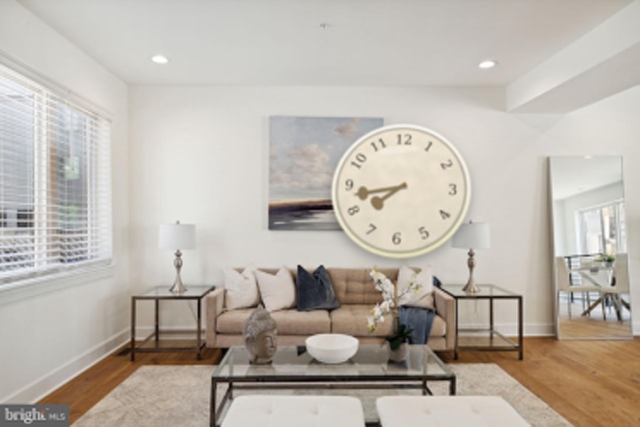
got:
7:43
